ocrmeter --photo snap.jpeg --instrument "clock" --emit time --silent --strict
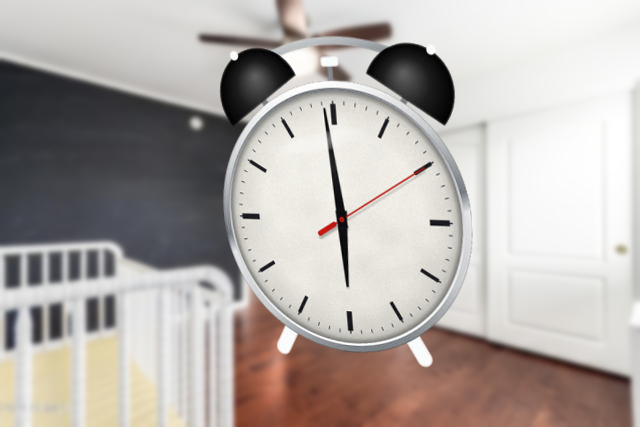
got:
5:59:10
